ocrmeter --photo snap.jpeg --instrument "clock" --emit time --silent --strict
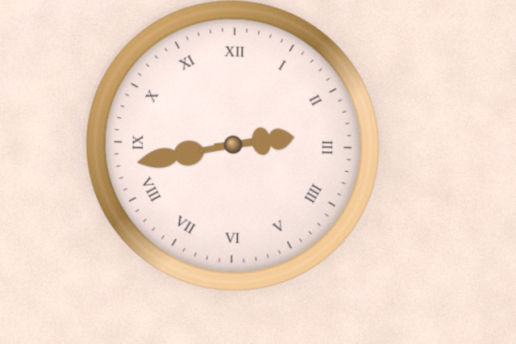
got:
2:43
